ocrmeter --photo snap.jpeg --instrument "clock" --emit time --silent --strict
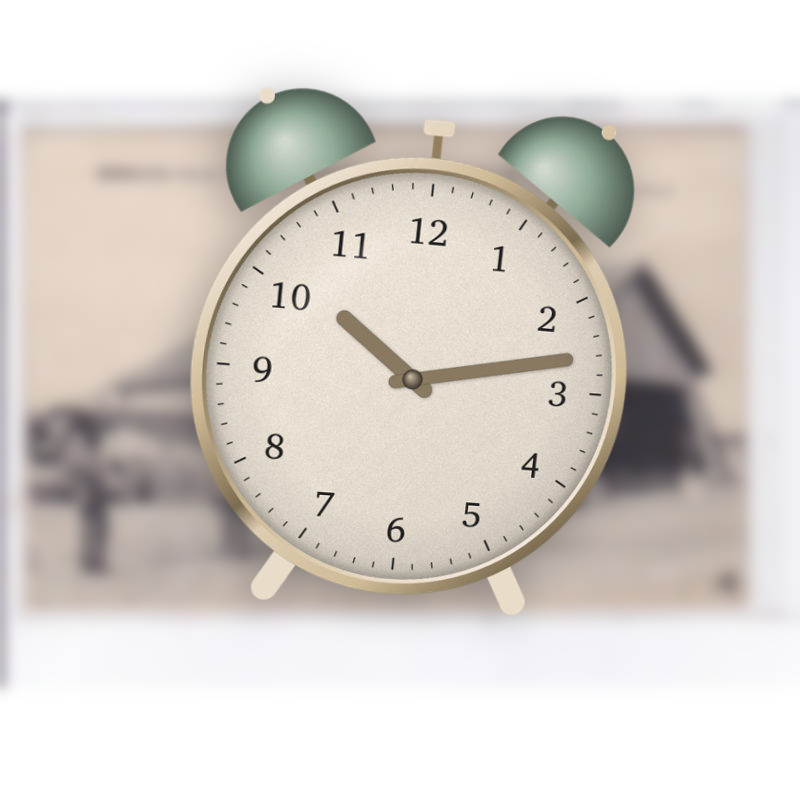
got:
10:13
